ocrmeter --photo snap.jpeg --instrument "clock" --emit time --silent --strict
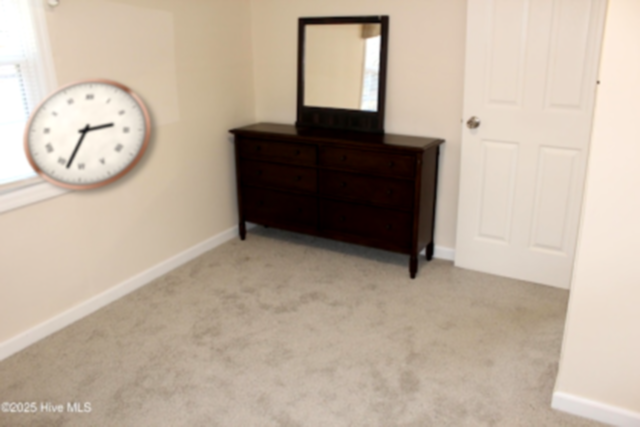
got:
2:33
